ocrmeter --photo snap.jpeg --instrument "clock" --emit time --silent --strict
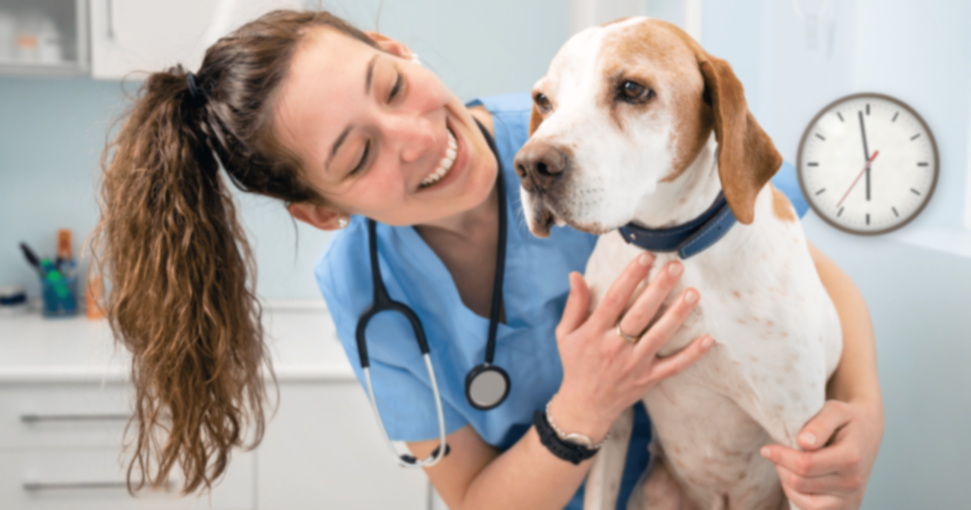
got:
5:58:36
